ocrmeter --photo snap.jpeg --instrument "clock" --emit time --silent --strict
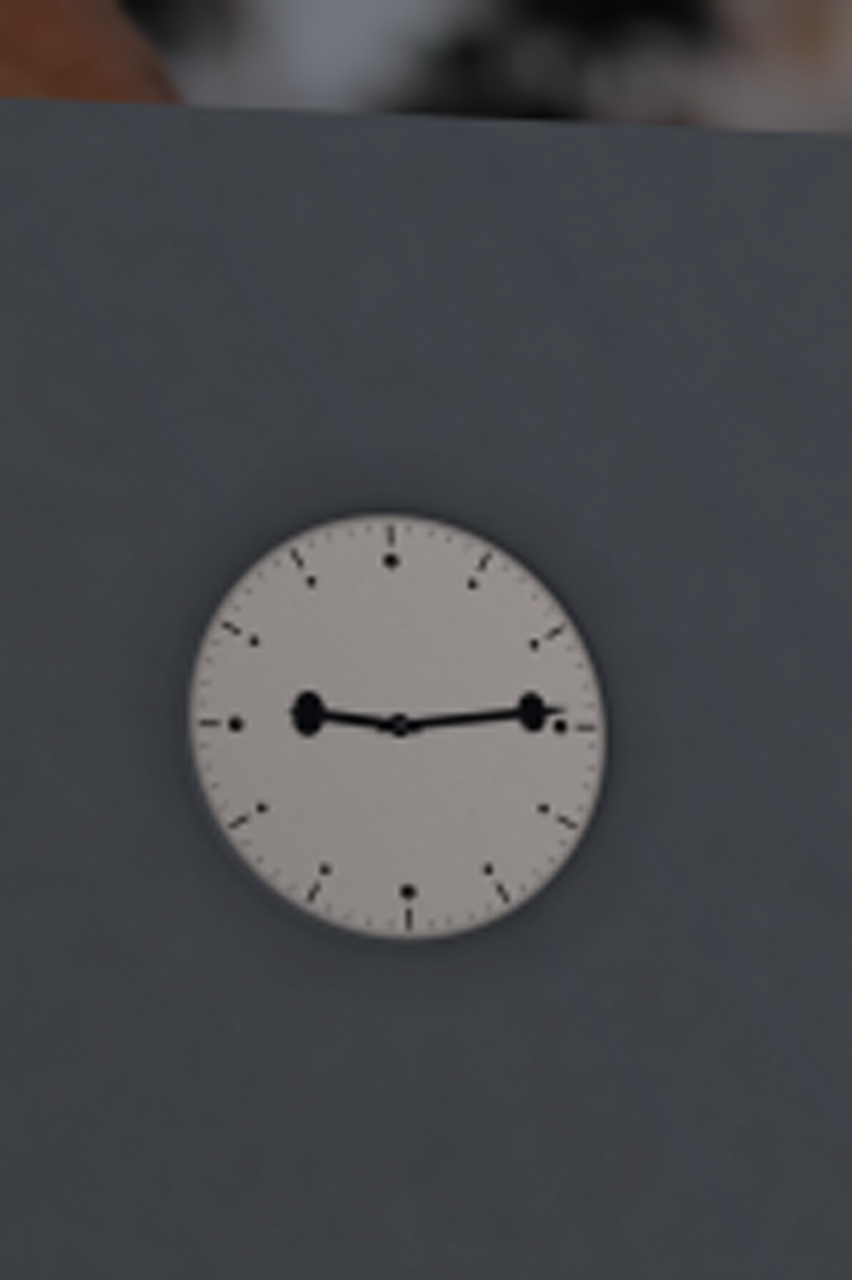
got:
9:14
